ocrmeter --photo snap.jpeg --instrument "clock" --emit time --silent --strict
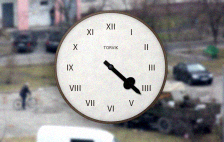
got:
4:22
